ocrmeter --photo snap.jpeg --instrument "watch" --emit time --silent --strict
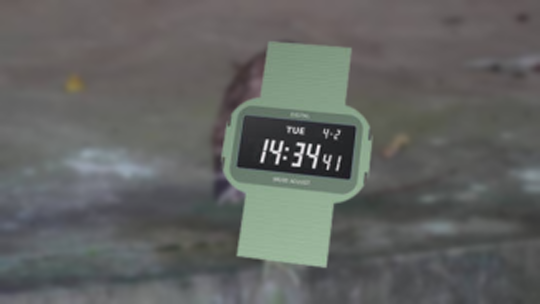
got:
14:34:41
